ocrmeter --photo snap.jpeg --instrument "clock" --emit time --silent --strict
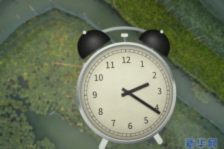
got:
2:21
